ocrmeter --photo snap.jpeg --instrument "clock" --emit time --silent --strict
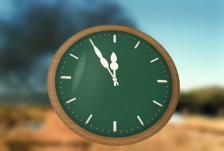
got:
11:55
